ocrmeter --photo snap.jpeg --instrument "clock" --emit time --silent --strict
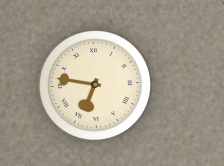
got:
6:47
